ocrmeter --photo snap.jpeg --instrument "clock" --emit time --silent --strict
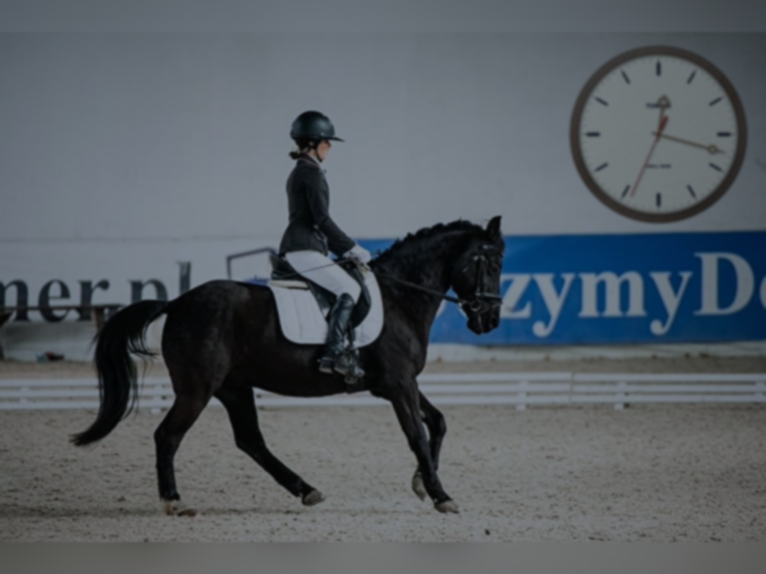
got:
12:17:34
